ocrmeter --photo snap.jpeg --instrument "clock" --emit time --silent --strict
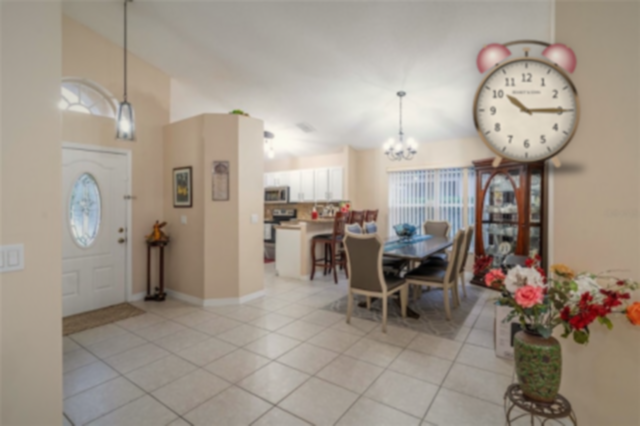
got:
10:15
